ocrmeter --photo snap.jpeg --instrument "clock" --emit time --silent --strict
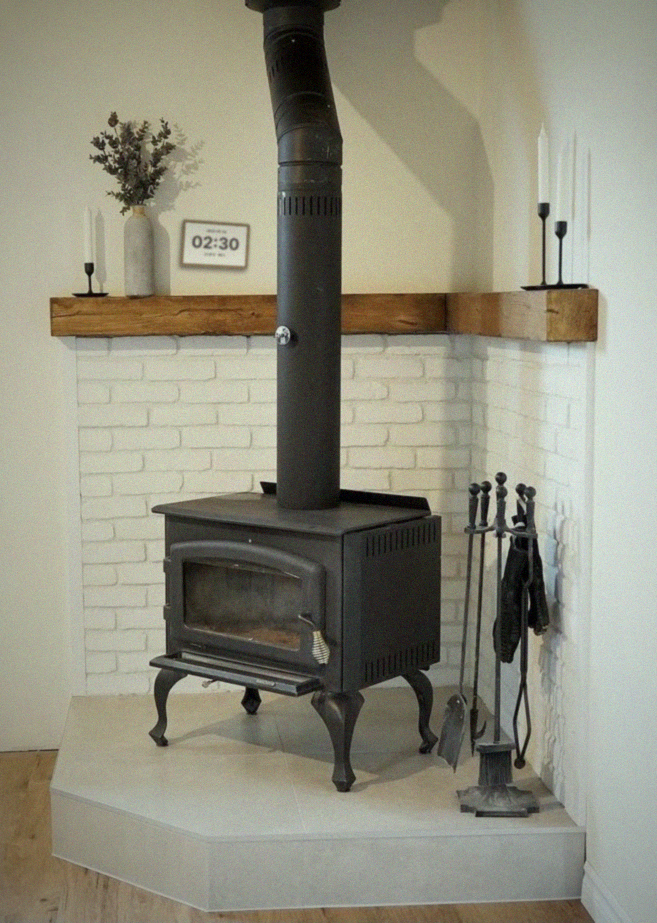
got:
2:30
